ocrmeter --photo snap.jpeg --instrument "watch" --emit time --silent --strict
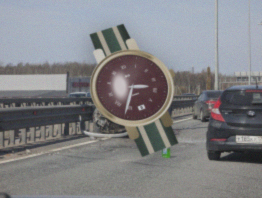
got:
3:36
